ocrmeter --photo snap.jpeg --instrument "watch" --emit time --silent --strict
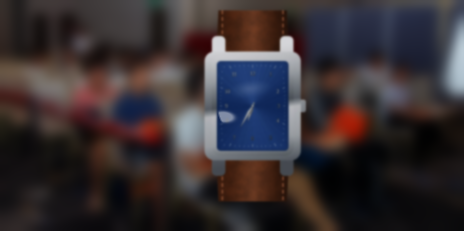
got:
6:35
